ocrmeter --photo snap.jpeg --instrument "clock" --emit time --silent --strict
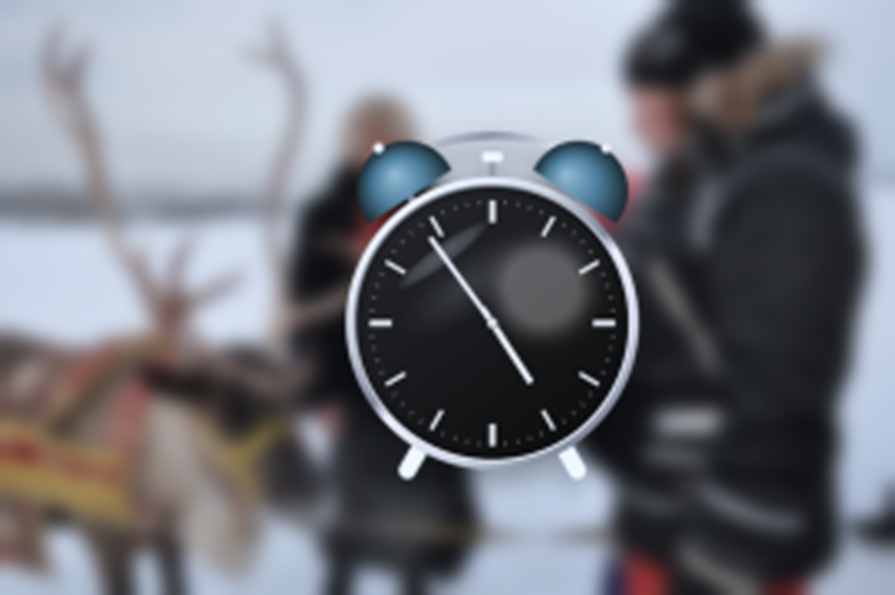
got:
4:54
